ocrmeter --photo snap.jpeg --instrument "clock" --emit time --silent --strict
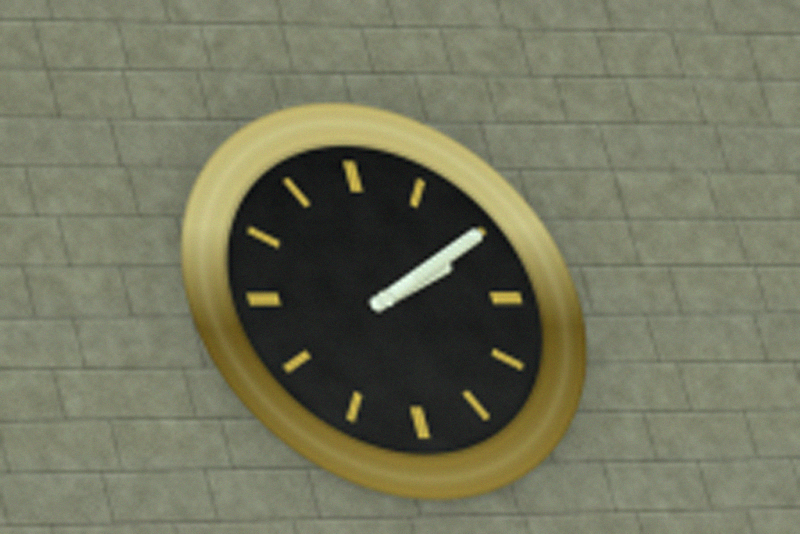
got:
2:10
